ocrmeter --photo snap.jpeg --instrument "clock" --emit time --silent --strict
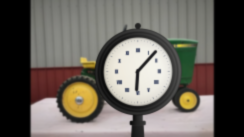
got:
6:07
